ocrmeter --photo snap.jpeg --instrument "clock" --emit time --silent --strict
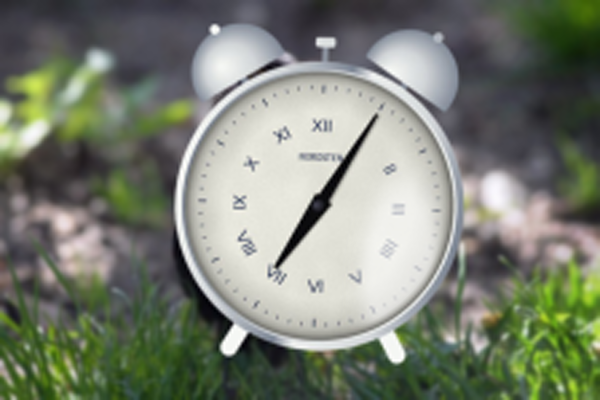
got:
7:05
